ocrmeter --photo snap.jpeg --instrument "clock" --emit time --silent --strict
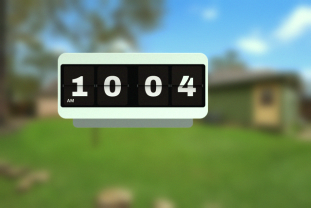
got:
10:04
